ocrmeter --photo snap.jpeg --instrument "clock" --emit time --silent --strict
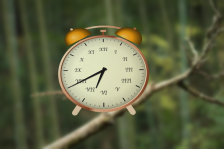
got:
6:40
